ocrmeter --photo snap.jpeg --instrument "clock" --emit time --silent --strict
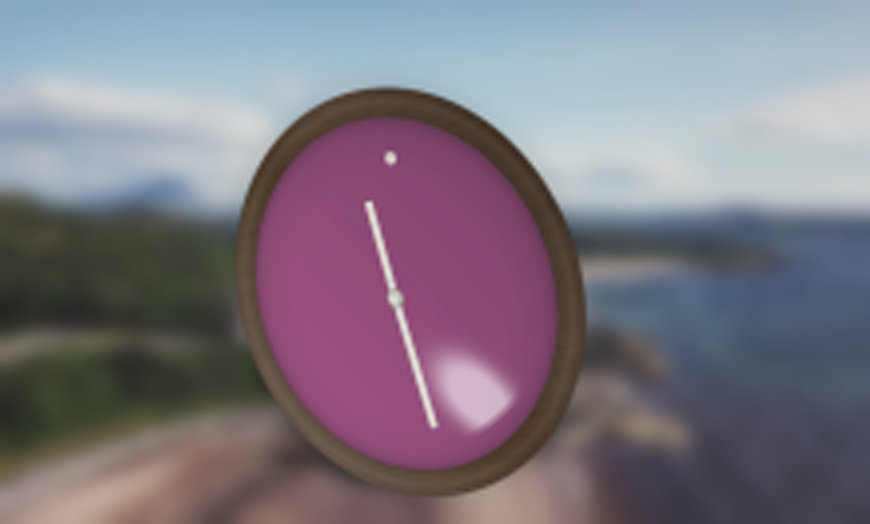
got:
11:27
